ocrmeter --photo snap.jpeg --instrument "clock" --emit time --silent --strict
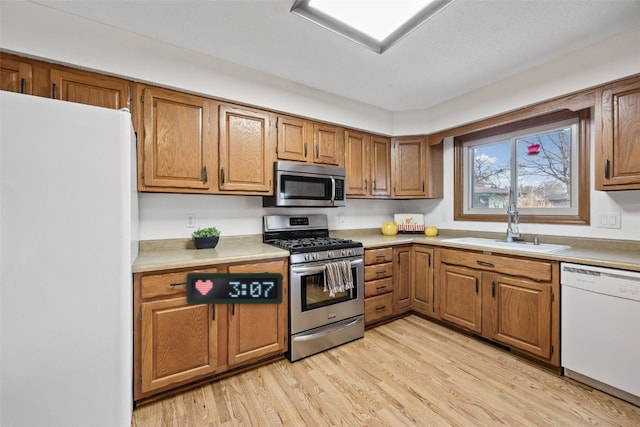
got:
3:07
